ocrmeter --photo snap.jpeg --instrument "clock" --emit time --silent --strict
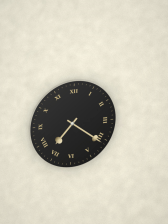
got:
7:21
